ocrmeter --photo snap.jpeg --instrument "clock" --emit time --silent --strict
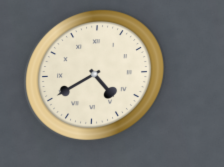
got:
4:40
